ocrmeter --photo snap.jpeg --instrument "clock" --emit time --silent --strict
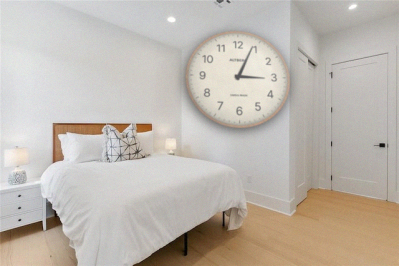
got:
3:04
